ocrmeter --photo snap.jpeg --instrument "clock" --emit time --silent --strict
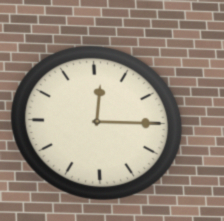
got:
12:15
